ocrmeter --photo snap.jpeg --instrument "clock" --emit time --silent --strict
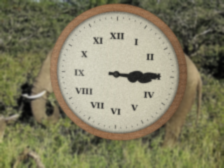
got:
3:15
